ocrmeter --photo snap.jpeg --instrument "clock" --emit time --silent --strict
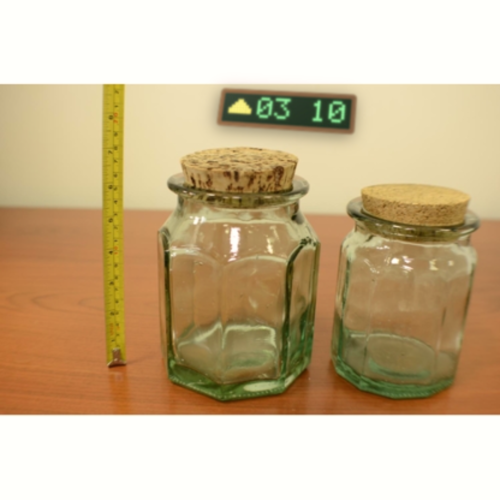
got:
3:10
